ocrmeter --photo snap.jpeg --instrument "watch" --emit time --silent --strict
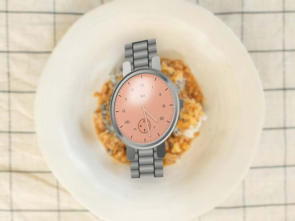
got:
4:28
